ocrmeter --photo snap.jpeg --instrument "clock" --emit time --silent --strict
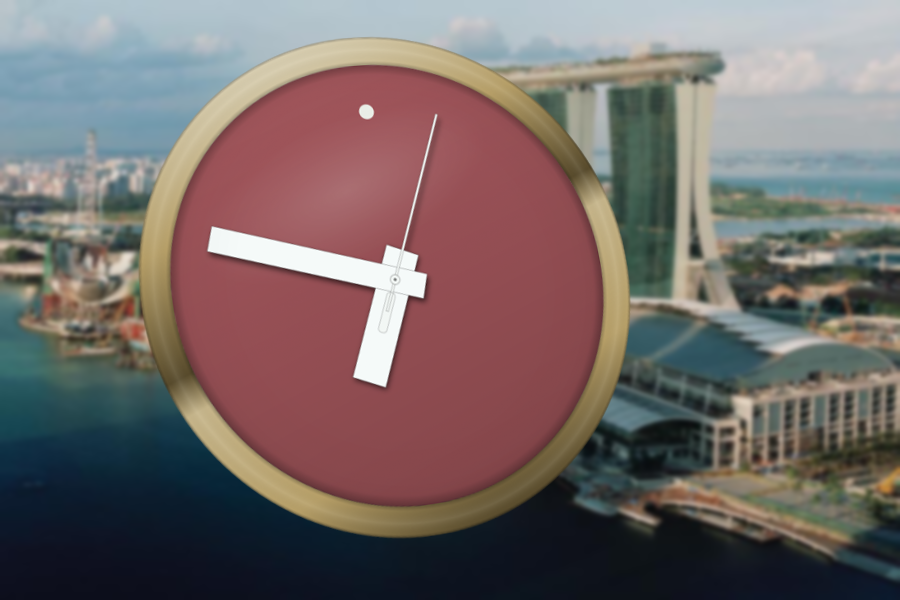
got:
6:48:04
